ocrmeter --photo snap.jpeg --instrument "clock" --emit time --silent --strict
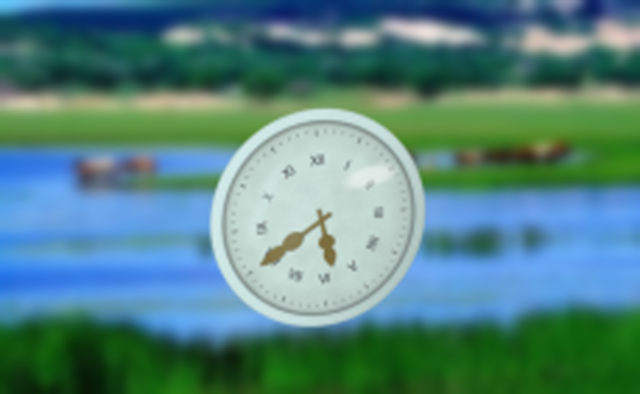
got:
5:40
